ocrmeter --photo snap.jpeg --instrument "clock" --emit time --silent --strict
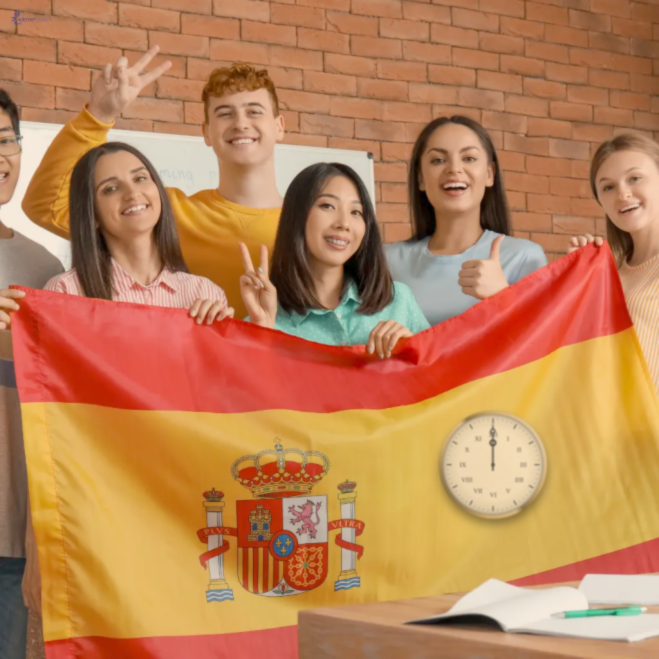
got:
12:00
